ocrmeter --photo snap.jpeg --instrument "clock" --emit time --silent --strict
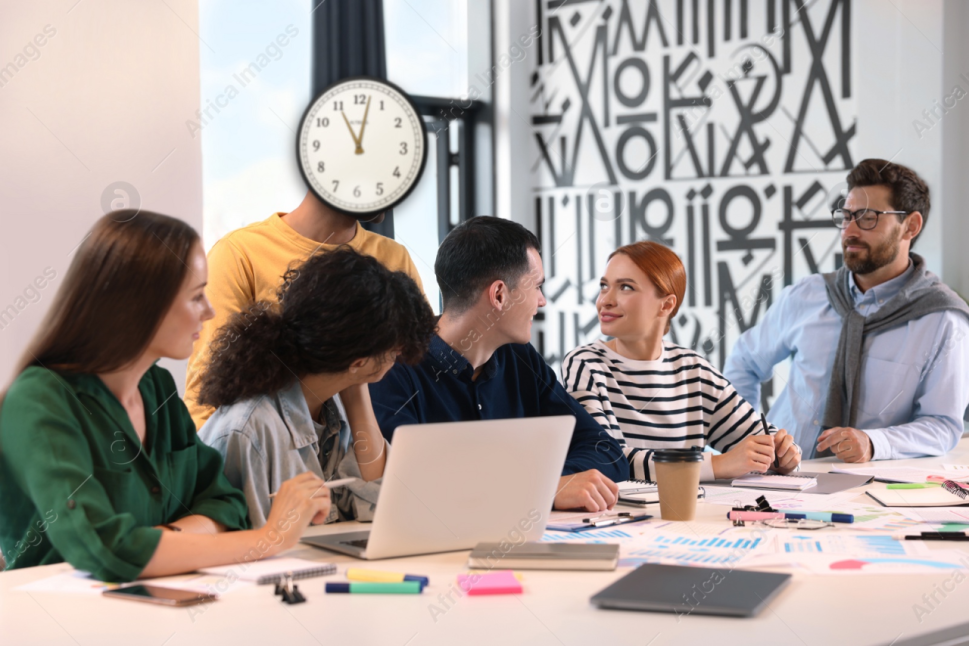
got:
11:02
